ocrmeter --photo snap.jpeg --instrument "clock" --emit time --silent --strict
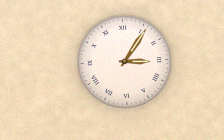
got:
3:06
